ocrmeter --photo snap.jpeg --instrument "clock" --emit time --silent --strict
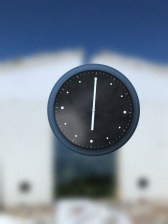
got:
6:00
